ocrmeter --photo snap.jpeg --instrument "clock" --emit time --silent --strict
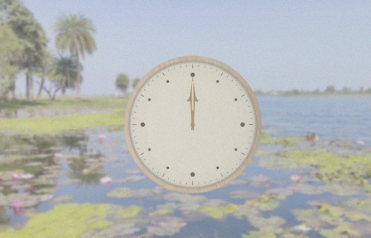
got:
12:00
